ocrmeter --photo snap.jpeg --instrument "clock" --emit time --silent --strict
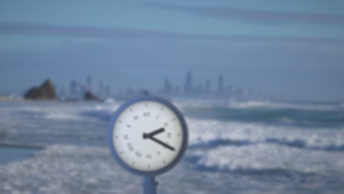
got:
2:20
